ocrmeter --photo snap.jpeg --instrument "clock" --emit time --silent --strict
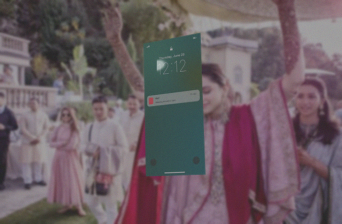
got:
12:12
